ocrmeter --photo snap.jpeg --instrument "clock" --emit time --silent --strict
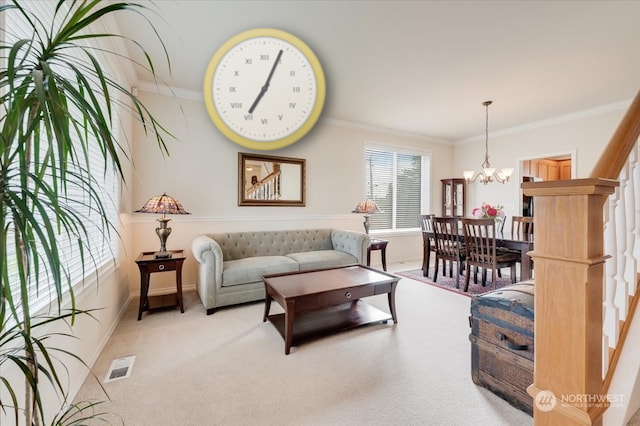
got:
7:04
